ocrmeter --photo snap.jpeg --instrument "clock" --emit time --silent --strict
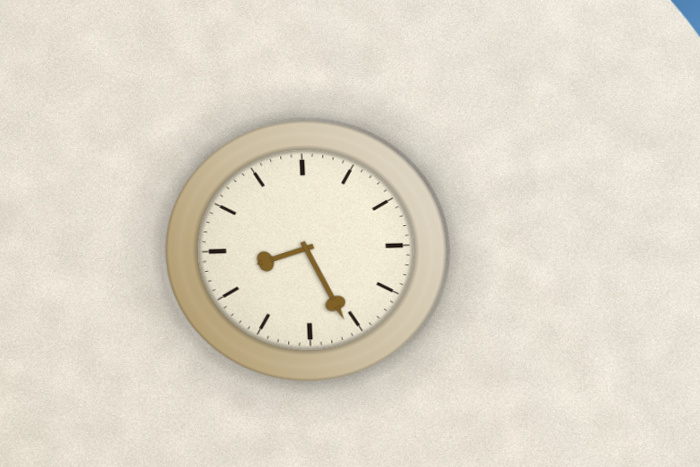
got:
8:26
